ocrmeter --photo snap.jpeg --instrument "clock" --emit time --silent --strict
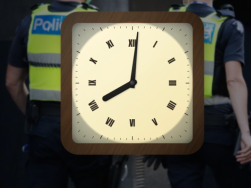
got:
8:01
